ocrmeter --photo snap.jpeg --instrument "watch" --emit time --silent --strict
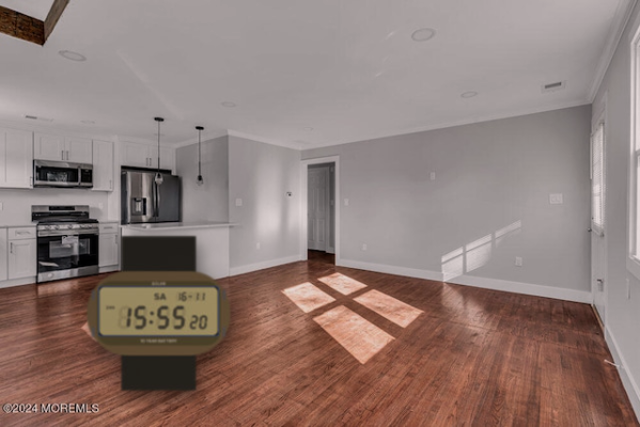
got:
15:55:20
